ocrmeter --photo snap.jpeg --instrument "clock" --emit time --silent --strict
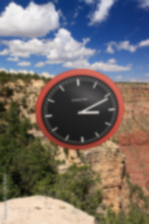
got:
3:11
